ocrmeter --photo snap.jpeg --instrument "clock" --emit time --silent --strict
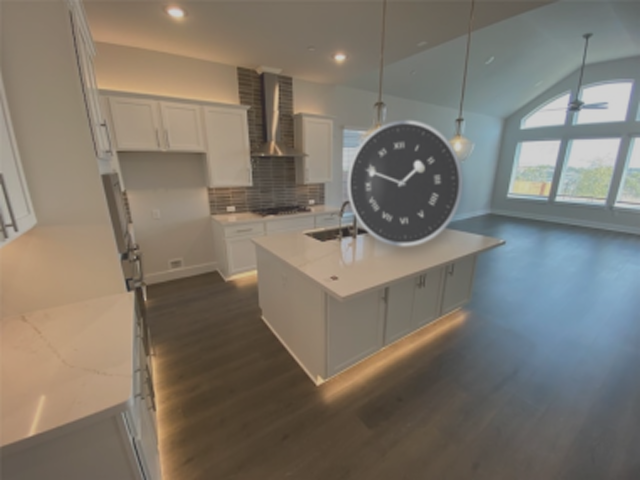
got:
1:49
